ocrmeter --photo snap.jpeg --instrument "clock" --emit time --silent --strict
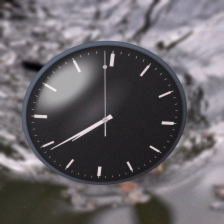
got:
7:38:59
